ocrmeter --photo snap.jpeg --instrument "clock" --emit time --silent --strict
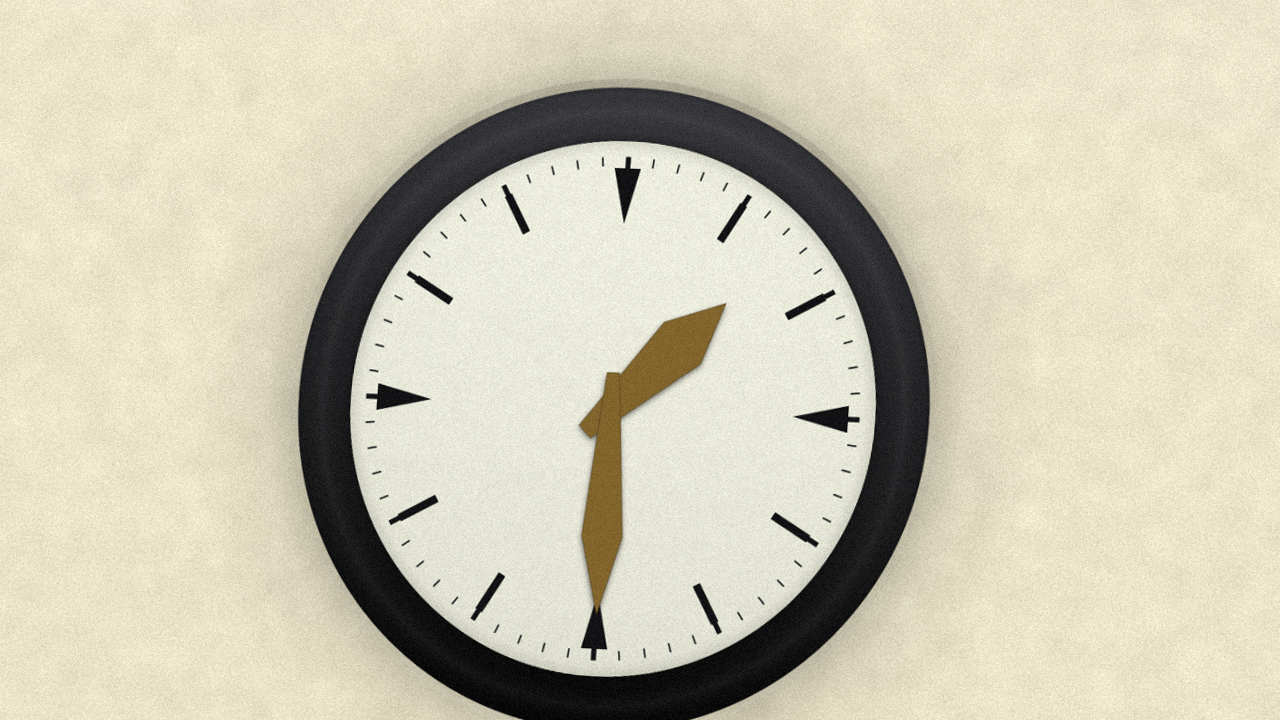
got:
1:30
